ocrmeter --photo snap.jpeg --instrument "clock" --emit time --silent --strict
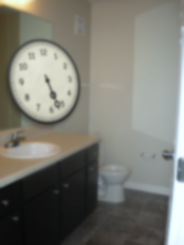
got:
5:27
